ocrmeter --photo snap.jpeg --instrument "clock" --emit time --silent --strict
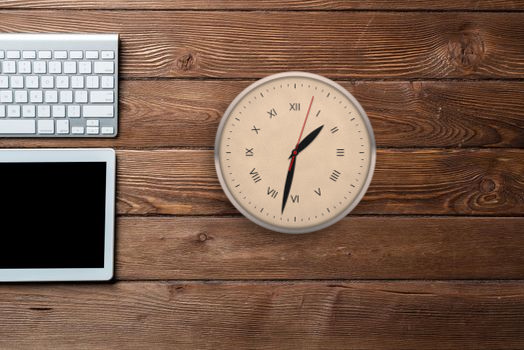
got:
1:32:03
